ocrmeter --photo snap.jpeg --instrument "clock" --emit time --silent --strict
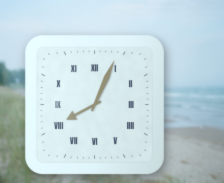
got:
8:04
